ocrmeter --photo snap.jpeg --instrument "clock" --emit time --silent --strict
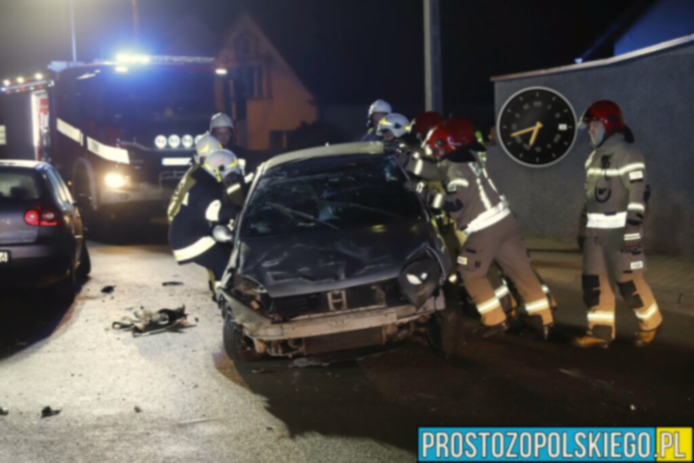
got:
6:42
